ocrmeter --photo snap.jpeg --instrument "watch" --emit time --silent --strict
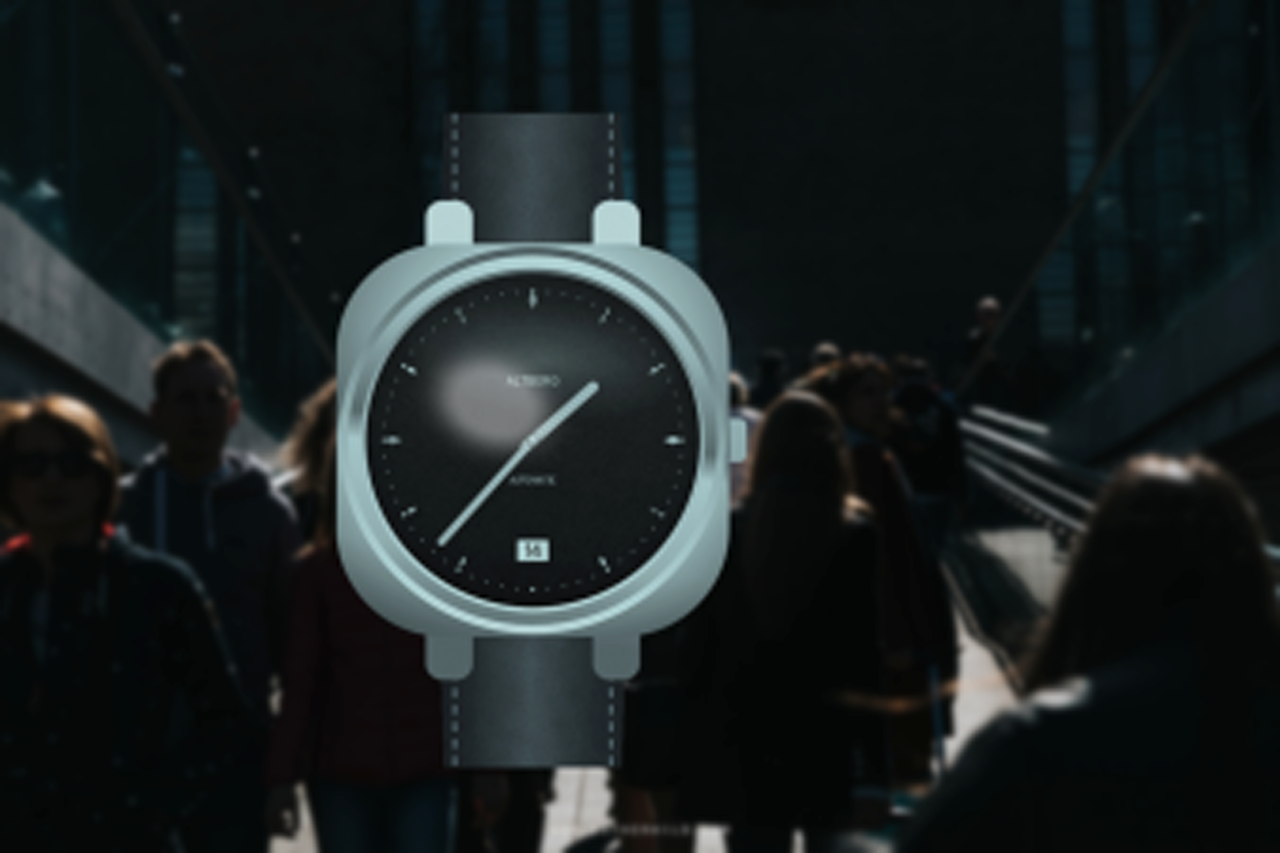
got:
1:37
